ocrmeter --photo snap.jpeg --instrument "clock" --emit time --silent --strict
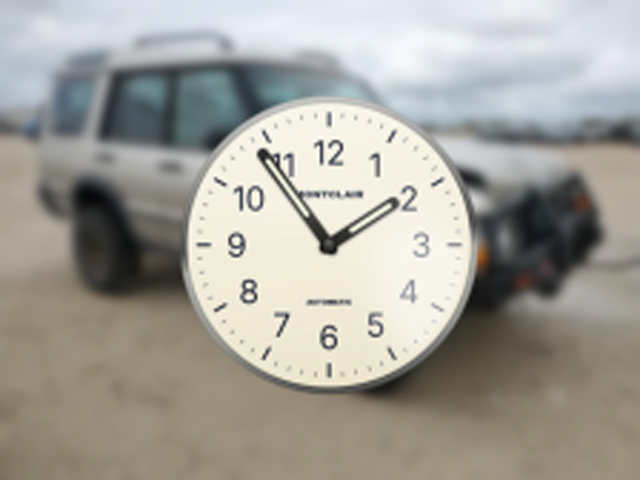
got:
1:54
